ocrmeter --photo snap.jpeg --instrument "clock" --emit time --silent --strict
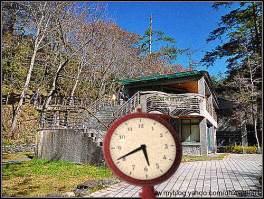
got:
5:41
